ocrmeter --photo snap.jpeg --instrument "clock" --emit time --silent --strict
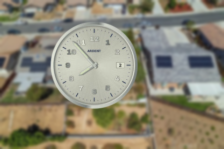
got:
7:53
